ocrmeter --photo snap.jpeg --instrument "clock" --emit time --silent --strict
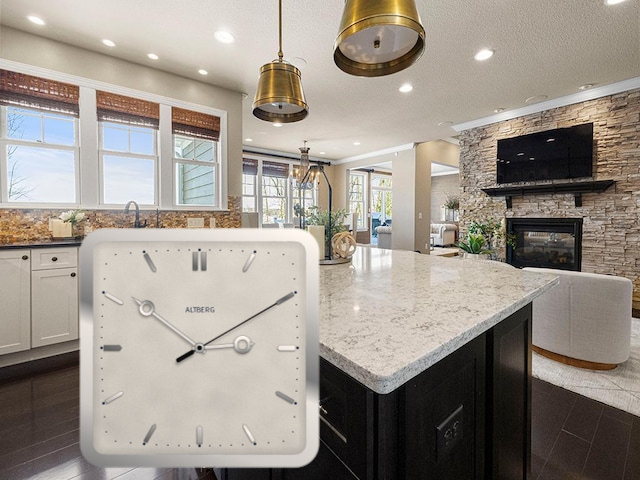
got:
2:51:10
